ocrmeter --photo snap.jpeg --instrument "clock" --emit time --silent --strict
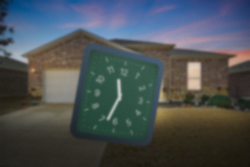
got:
11:33
